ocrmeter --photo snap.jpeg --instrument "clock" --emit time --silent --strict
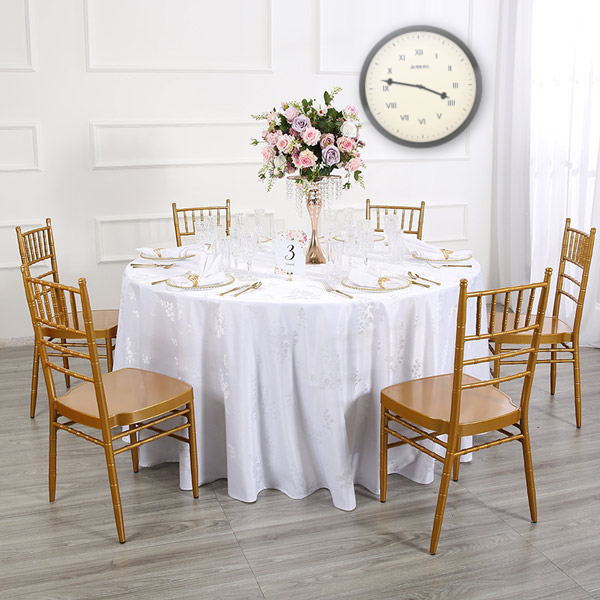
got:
3:47
